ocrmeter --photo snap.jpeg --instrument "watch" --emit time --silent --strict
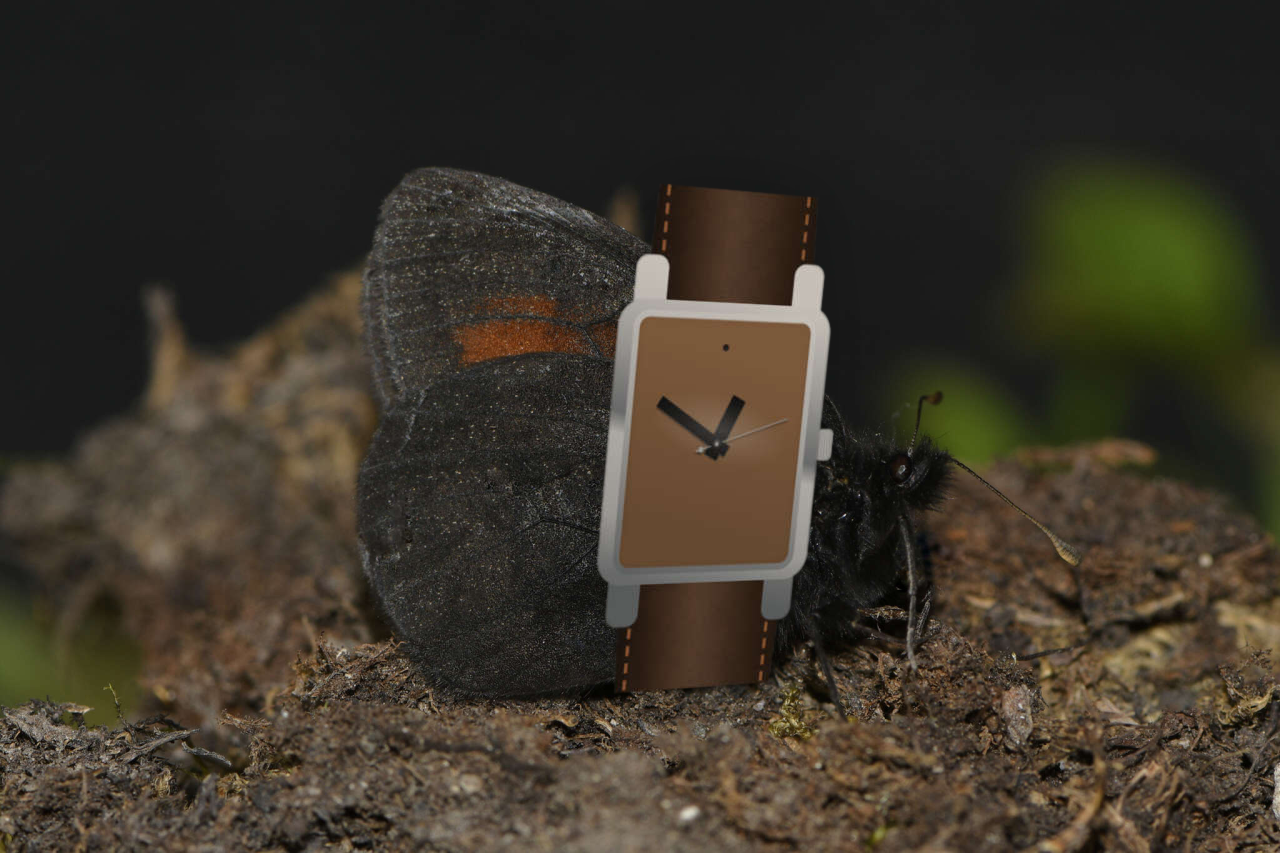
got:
12:50:12
